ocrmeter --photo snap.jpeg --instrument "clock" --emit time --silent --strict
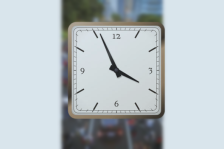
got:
3:56
